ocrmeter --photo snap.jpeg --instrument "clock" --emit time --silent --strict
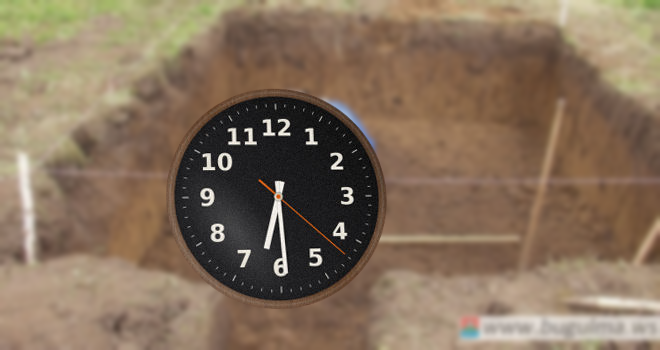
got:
6:29:22
